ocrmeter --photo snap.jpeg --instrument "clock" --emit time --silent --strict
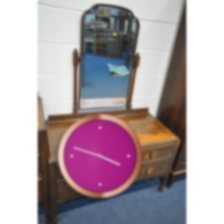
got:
3:48
